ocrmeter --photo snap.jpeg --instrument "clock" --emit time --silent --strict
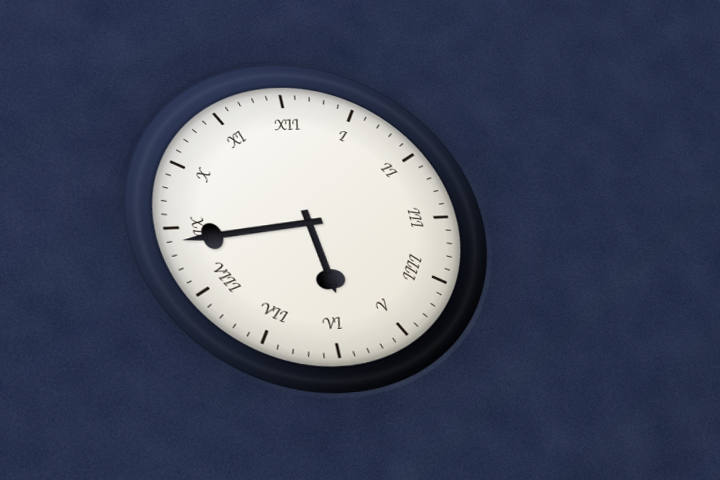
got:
5:44
